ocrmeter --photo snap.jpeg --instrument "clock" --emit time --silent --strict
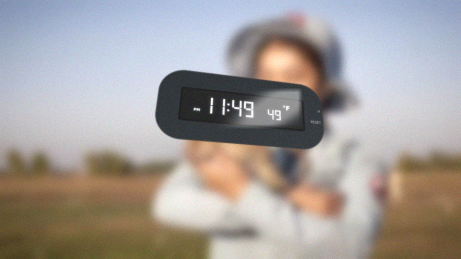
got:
11:49
